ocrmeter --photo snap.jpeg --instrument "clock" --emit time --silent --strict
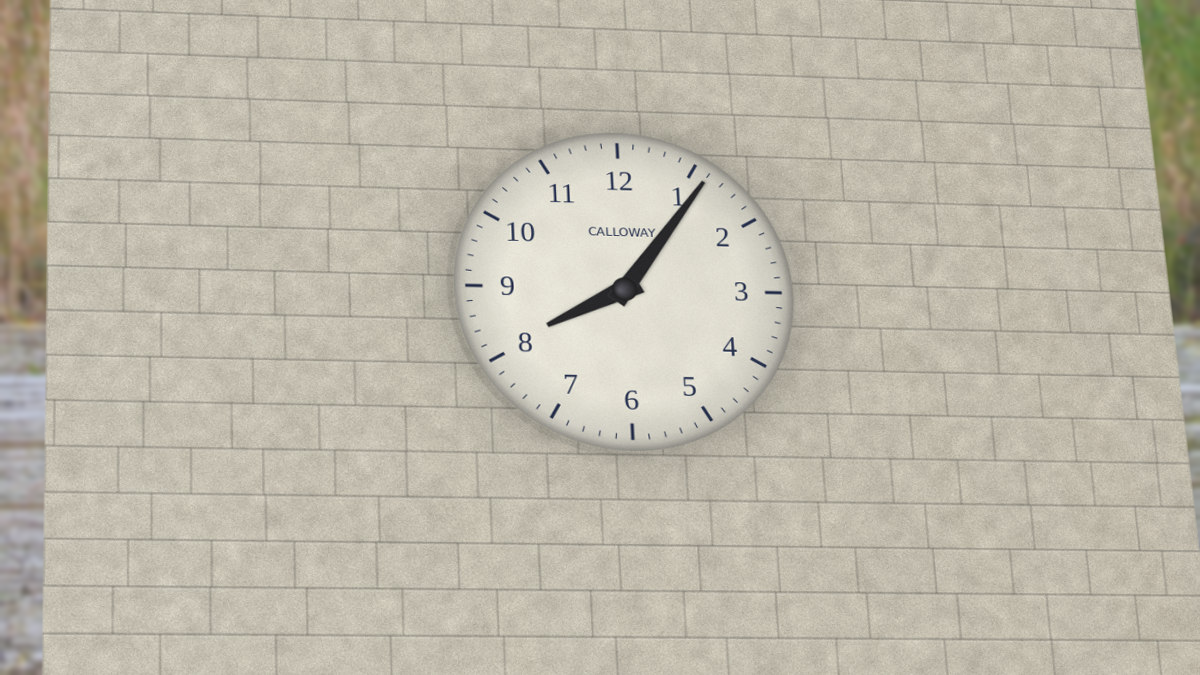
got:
8:06
